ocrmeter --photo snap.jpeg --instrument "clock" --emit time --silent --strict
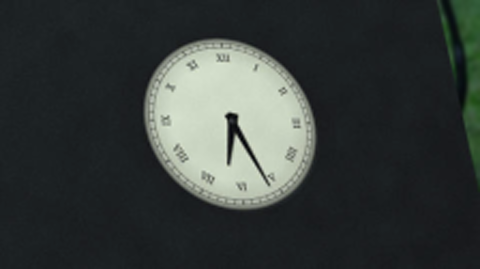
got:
6:26
